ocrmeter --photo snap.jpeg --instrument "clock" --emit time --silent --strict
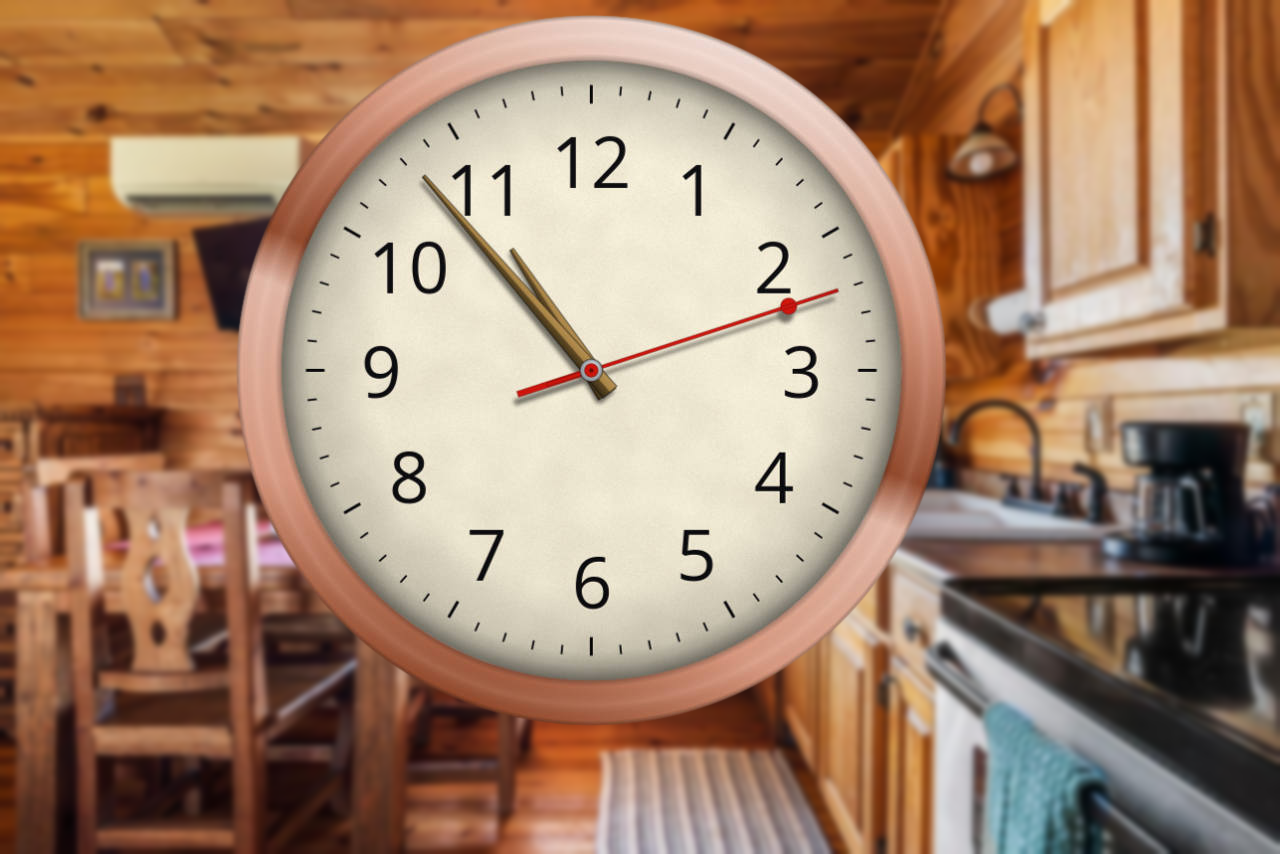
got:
10:53:12
